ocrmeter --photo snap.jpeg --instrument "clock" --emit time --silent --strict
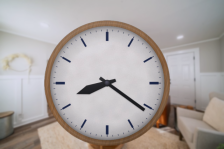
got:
8:21
